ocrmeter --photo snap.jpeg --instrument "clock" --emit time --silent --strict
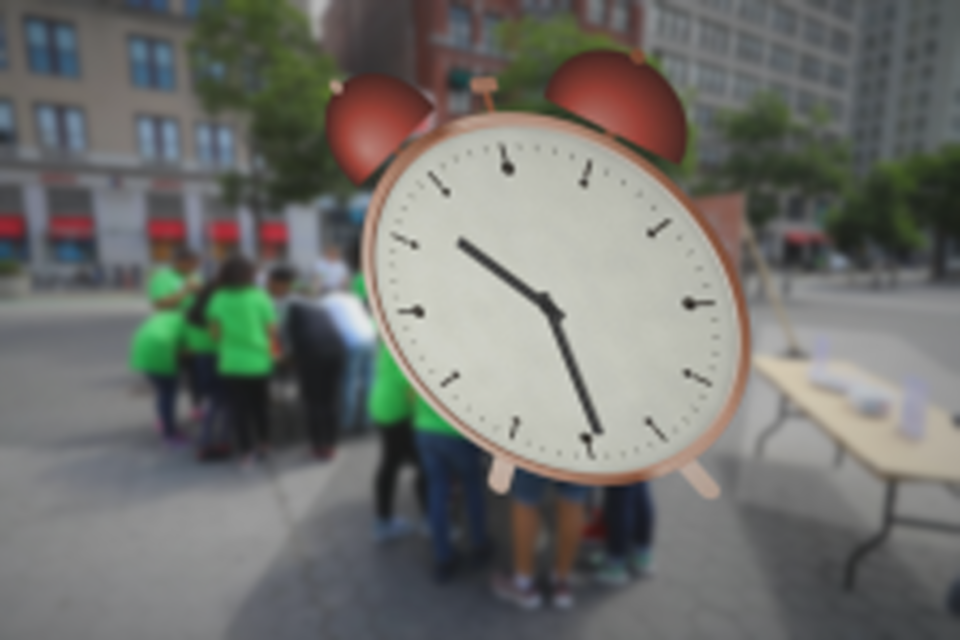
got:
10:29
